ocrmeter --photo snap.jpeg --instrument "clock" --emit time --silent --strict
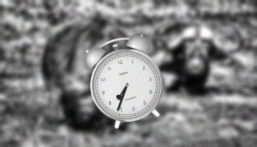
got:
7:36
